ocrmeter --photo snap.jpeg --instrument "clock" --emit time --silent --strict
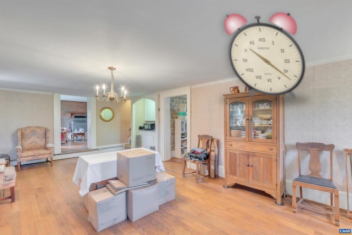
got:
10:22
